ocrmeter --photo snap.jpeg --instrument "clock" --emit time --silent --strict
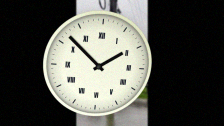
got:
1:52
